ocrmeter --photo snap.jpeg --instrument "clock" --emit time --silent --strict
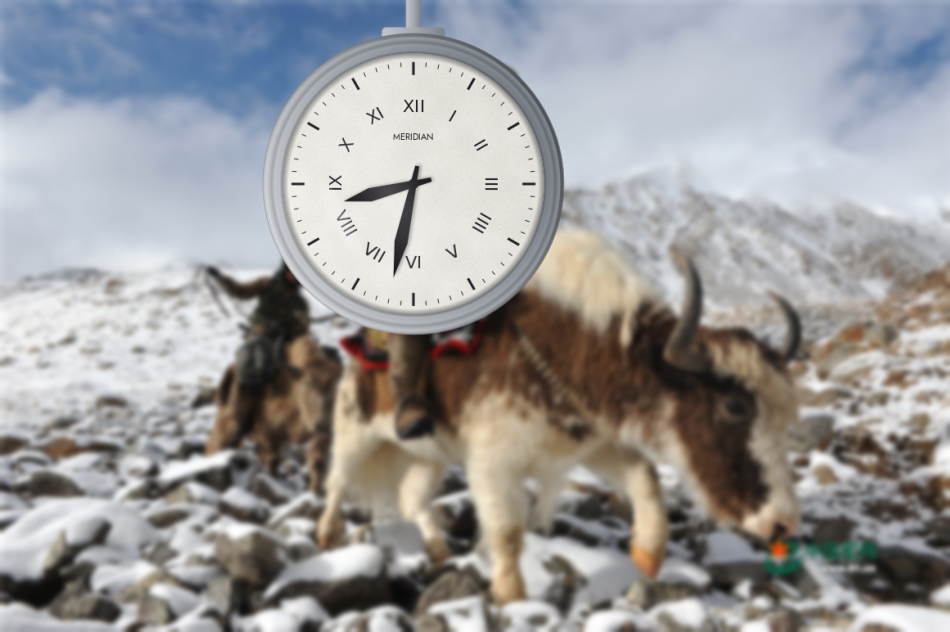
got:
8:32
